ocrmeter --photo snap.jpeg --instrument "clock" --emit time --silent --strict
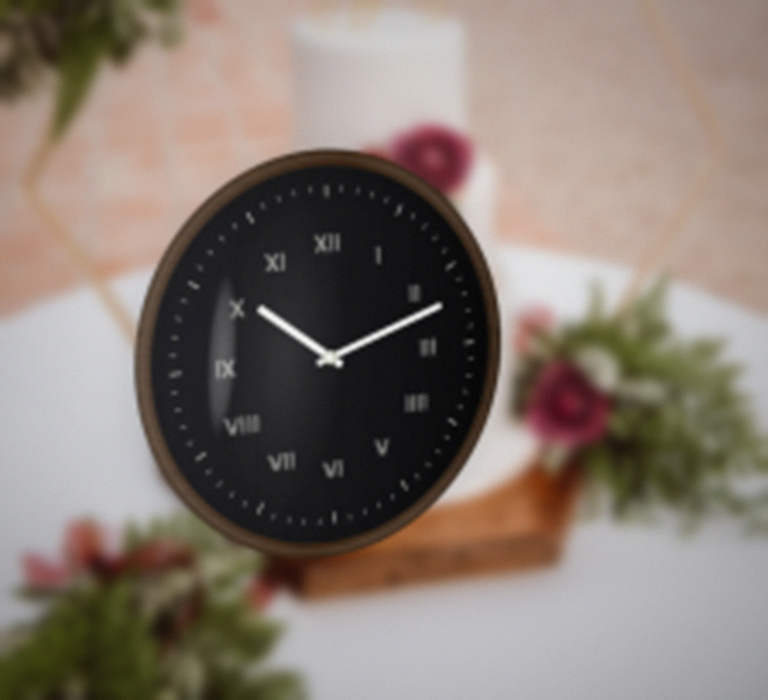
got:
10:12
